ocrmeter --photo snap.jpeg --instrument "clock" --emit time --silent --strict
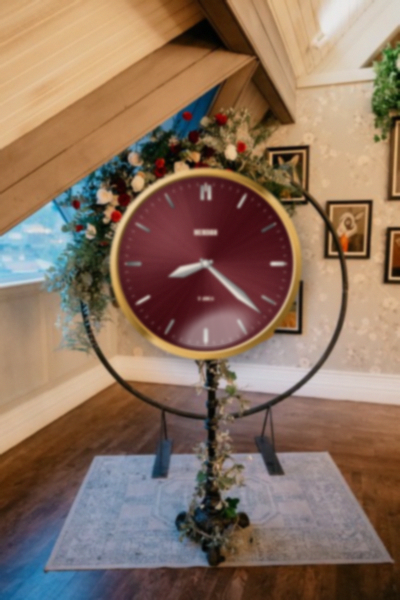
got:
8:22
